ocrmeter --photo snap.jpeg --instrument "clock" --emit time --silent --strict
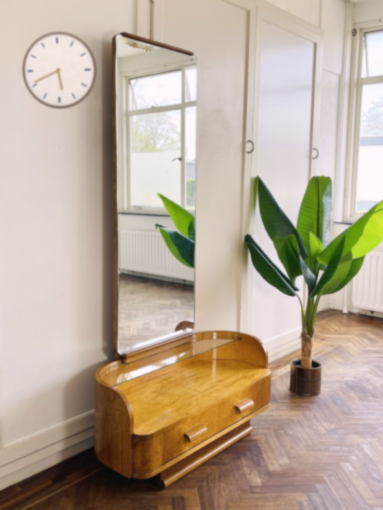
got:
5:41
